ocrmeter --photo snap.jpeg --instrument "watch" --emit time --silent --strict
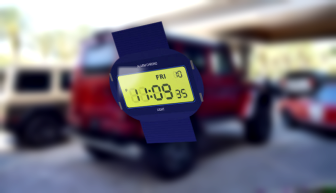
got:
11:09:35
